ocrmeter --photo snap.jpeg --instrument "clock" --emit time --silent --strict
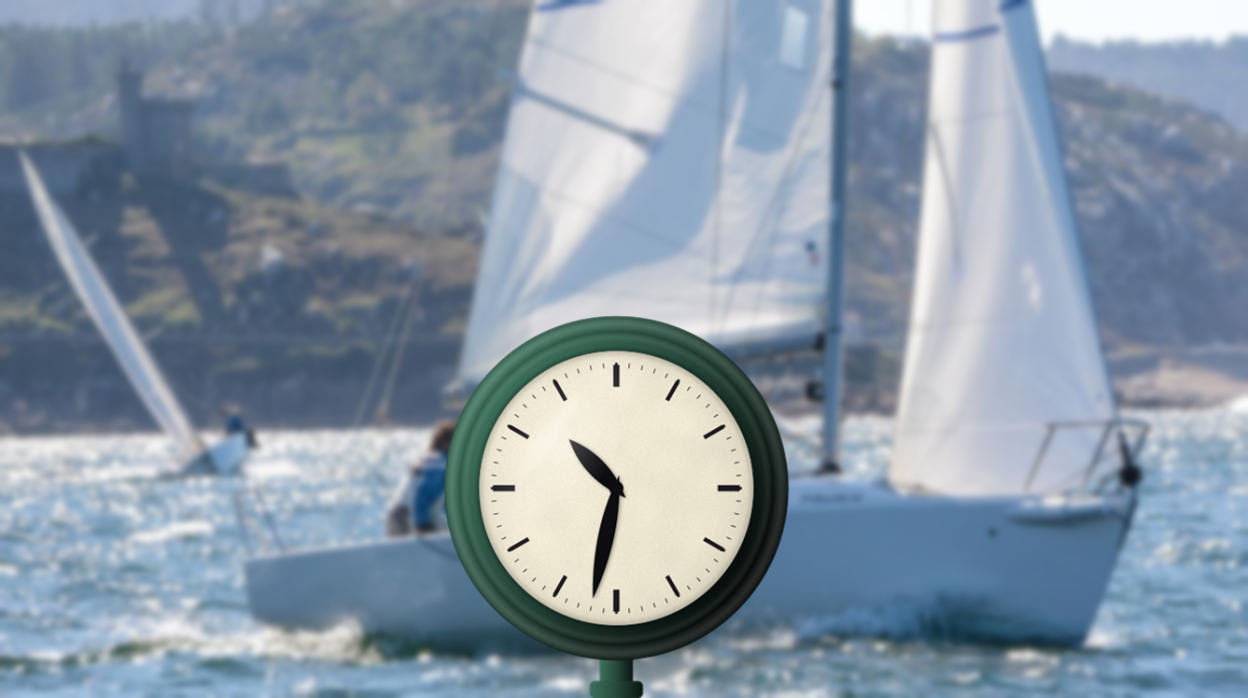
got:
10:32
